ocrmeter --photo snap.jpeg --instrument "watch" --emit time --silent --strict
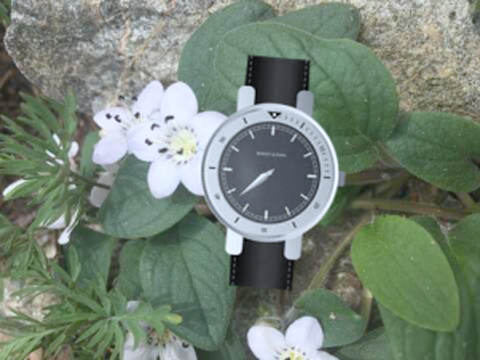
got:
7:38
